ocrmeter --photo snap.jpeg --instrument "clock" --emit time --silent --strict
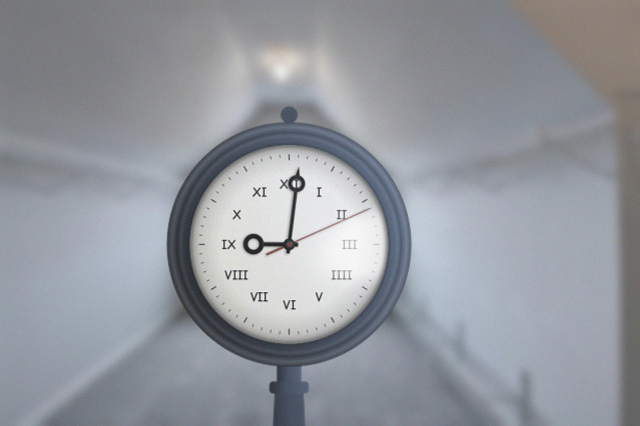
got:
9:01:11
